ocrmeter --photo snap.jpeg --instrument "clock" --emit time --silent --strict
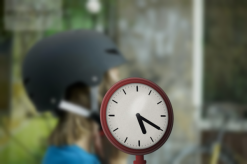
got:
5:20
